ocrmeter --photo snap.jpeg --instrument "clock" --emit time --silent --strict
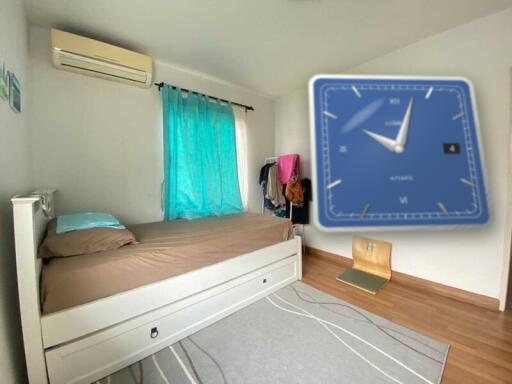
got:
10:03
